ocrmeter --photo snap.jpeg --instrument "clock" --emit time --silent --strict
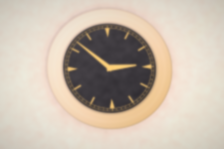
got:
2:52
